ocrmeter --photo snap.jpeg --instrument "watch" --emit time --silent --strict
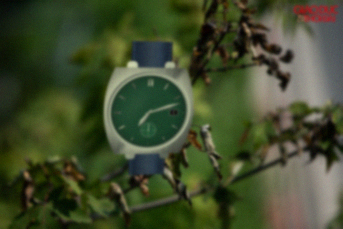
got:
7:12
